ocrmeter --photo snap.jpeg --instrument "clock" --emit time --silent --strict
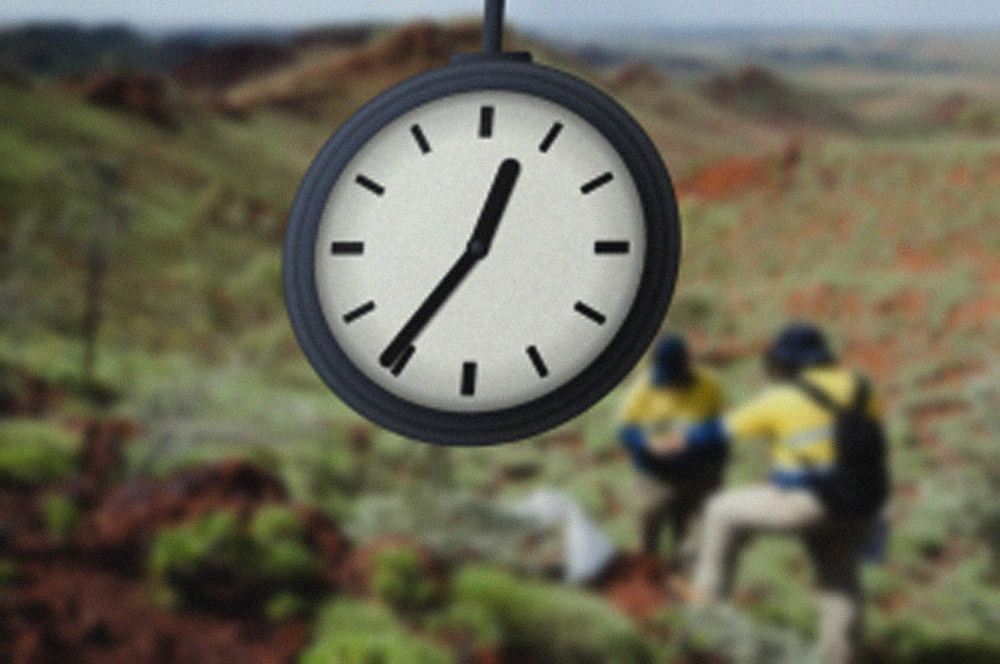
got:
12:36
